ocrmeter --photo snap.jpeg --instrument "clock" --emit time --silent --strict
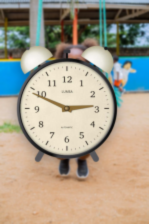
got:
2:49
